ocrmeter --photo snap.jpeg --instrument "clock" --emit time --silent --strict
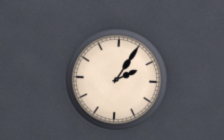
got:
2:05
